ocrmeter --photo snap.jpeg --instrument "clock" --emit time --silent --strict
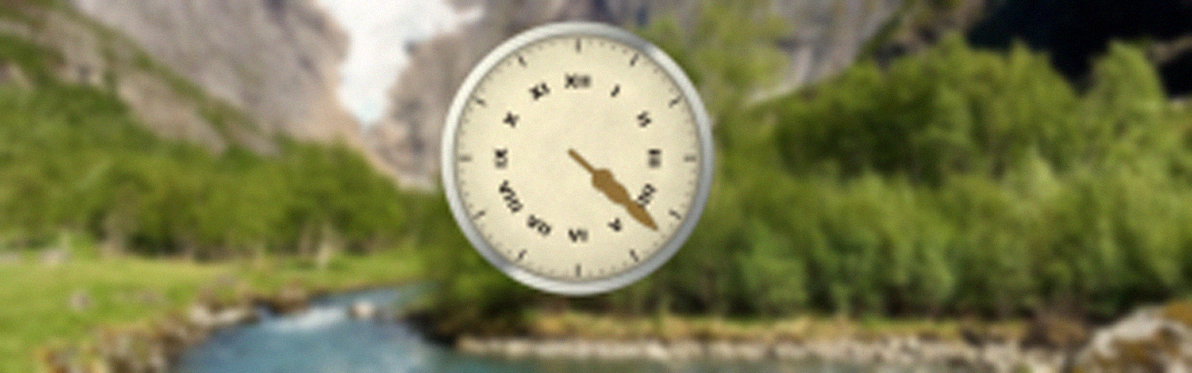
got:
4:22
